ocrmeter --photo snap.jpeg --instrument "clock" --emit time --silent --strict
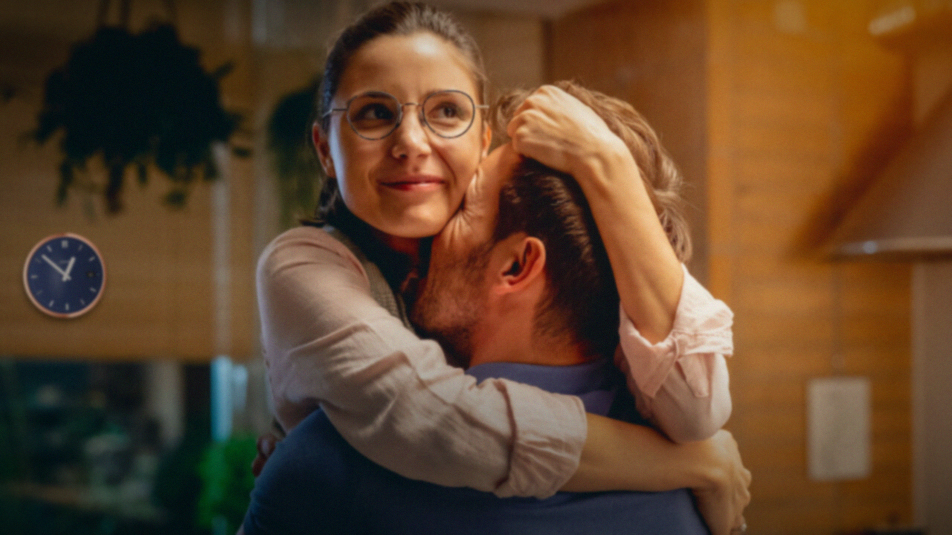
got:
12:52
